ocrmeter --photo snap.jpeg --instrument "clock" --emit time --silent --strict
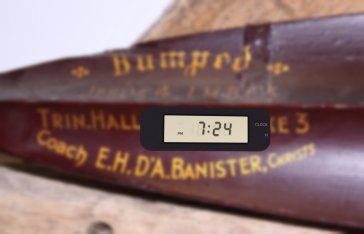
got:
7:24
